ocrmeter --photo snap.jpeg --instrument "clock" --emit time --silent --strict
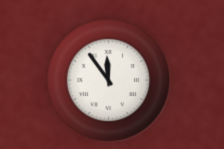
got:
11:54
